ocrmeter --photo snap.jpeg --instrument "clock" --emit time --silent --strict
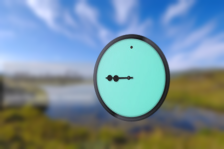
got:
8:44
